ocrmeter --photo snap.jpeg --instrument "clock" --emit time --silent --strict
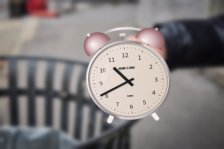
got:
10:41
